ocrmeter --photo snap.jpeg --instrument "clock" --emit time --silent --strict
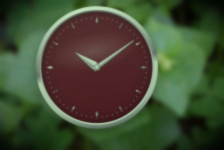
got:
10:09
